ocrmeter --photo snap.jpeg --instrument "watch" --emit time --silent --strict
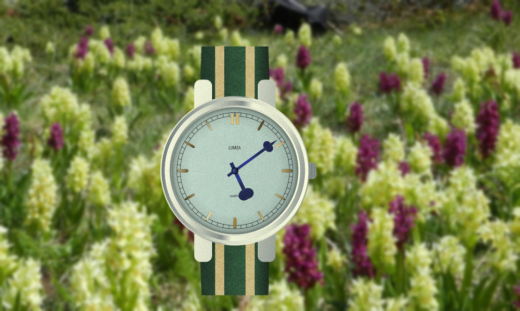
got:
5:09
